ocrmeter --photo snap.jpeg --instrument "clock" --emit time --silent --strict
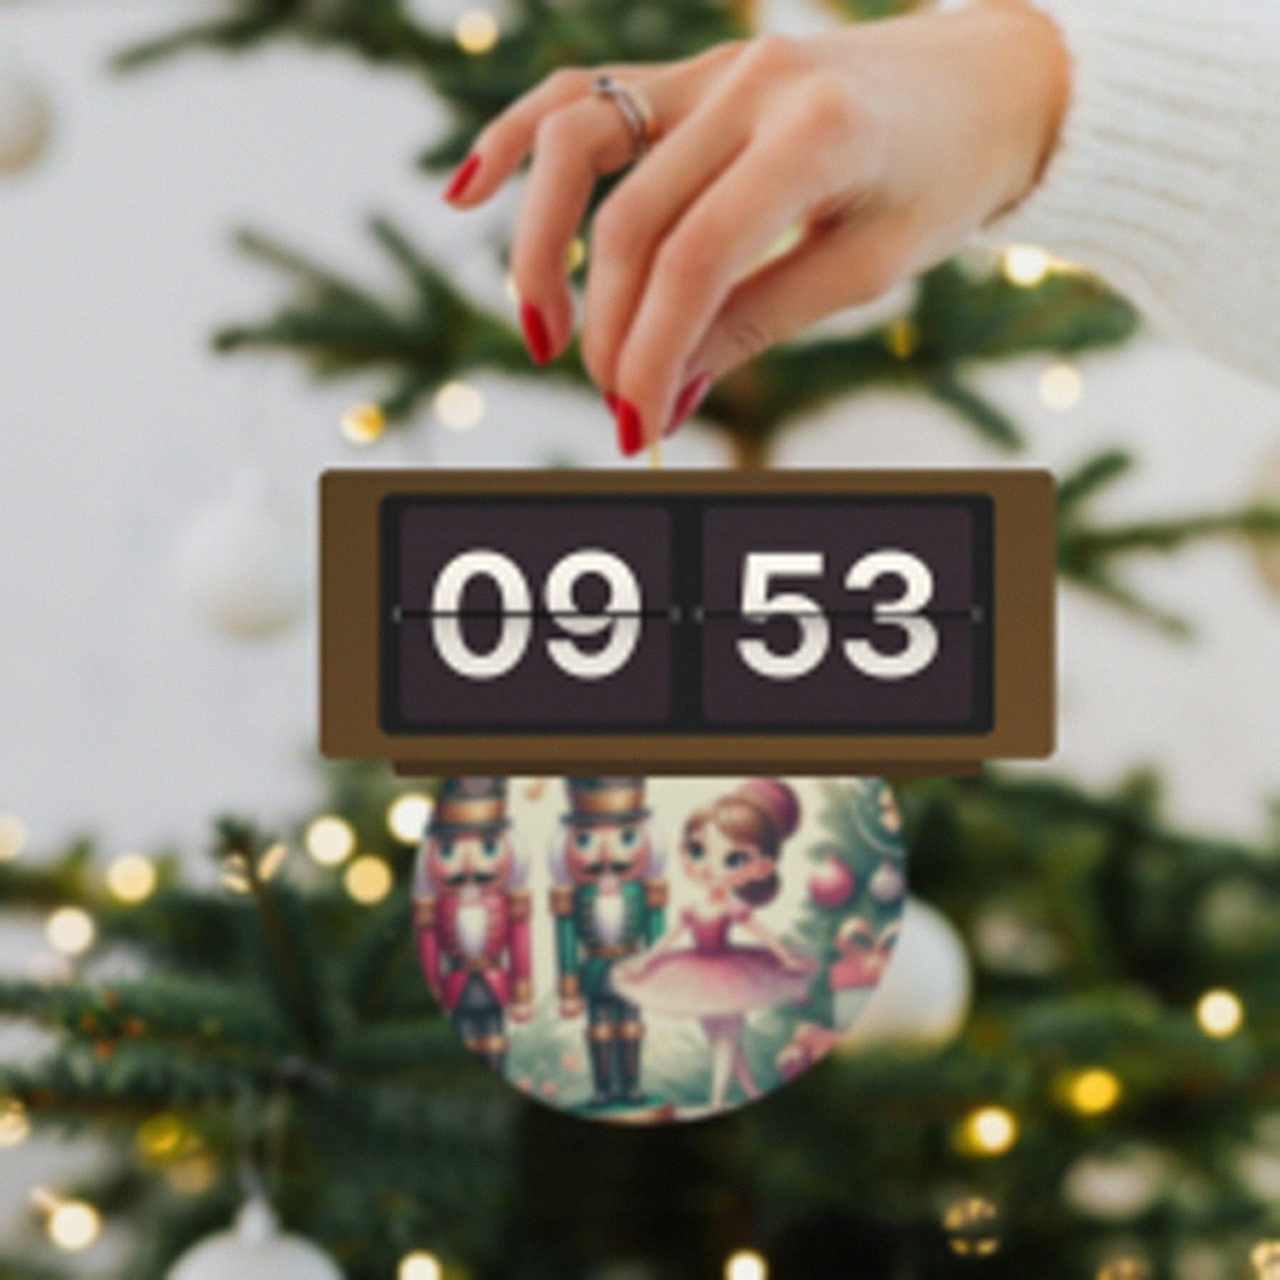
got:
9:53
